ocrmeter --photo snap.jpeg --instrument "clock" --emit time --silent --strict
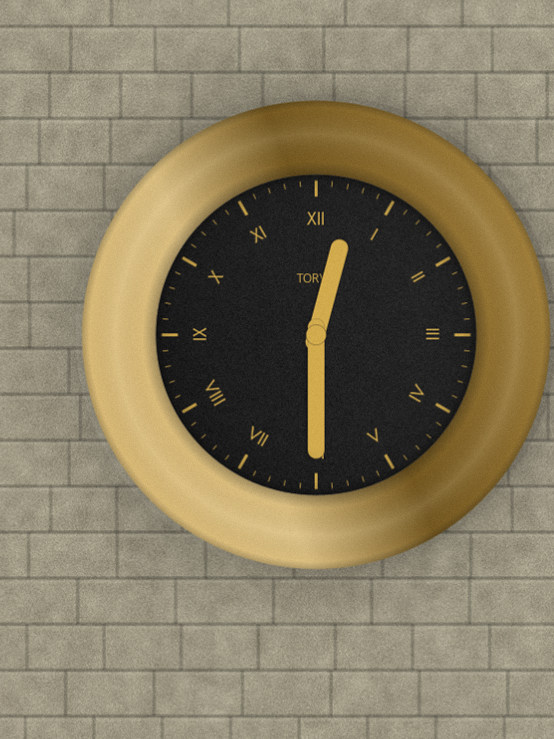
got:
12:30
